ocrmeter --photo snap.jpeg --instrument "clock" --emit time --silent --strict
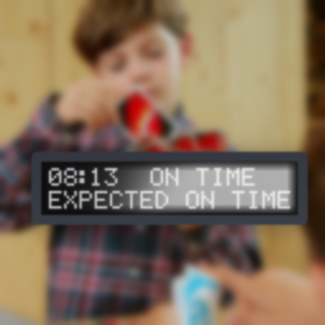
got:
8:13
